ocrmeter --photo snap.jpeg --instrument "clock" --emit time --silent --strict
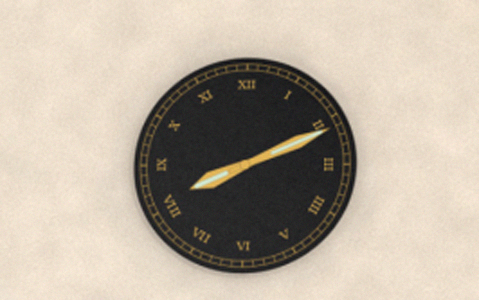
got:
8:11
